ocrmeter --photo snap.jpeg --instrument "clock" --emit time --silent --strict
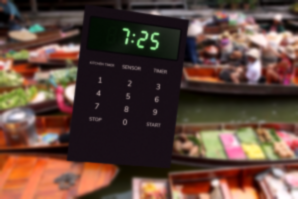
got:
7:25
